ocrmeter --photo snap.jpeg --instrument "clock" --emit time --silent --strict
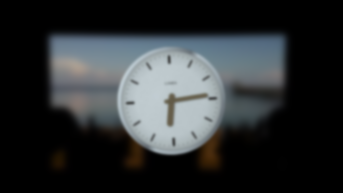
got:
6:14
